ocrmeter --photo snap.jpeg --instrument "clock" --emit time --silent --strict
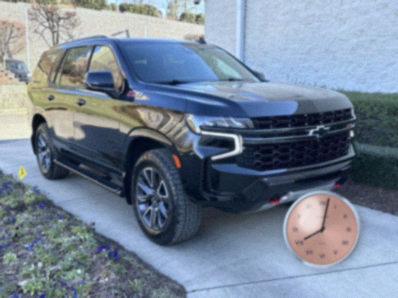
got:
8:02
